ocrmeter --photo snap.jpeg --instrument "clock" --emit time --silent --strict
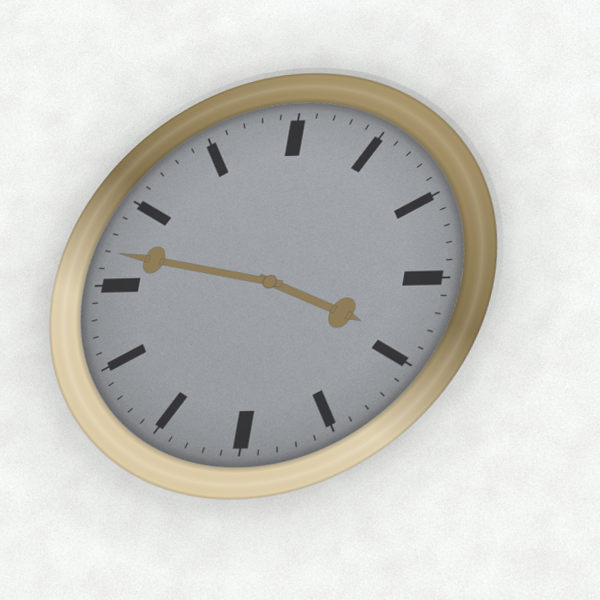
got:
3:47
